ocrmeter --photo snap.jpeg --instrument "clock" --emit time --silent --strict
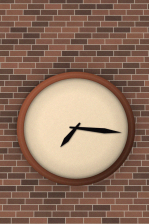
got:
7:16
